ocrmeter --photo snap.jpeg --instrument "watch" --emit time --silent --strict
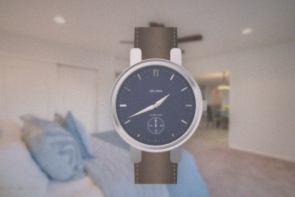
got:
1:41
